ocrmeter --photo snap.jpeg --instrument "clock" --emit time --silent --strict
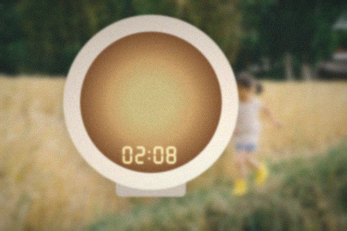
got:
2:08
